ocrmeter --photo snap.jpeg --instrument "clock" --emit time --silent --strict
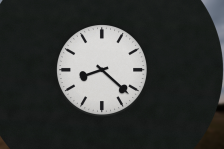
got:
8:22
